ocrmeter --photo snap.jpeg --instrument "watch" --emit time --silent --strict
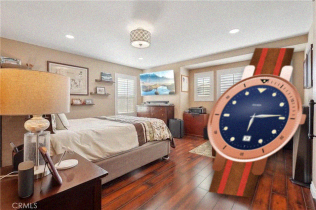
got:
6:14
